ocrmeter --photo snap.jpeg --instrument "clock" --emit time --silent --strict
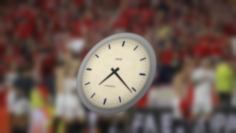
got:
7:21
